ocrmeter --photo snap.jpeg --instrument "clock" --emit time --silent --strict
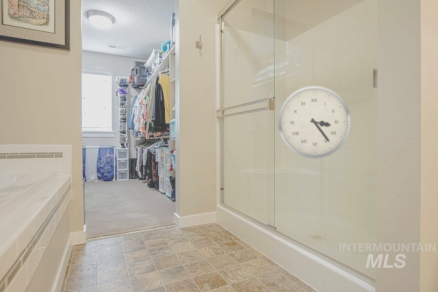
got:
3:24
